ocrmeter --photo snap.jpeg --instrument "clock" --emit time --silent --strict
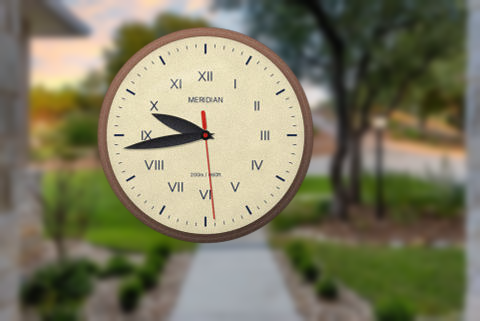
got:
9:43:29
